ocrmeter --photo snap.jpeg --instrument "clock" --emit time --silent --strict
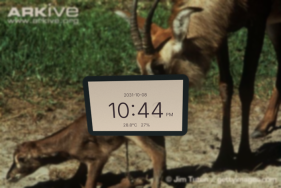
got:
10:44
